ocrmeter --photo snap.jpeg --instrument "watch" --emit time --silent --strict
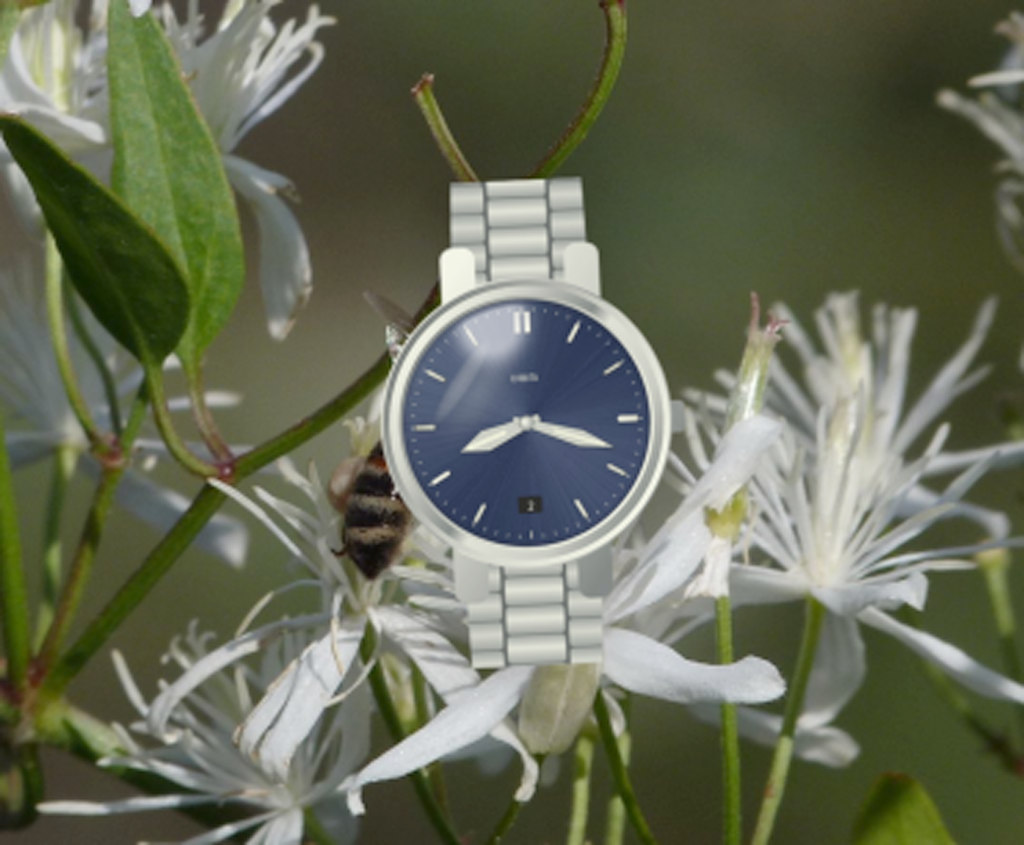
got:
8:18
